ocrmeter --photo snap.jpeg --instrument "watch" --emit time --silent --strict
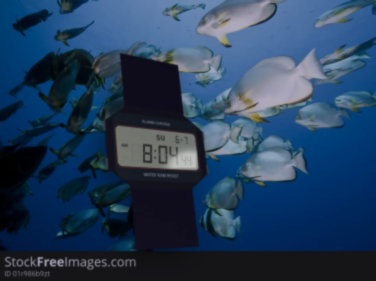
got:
8:04
